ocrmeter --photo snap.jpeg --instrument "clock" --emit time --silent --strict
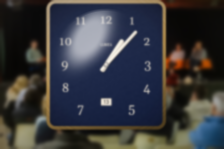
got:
1:07
